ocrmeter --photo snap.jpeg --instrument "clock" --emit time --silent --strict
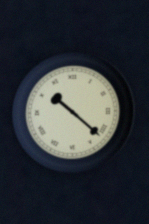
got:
10:22
